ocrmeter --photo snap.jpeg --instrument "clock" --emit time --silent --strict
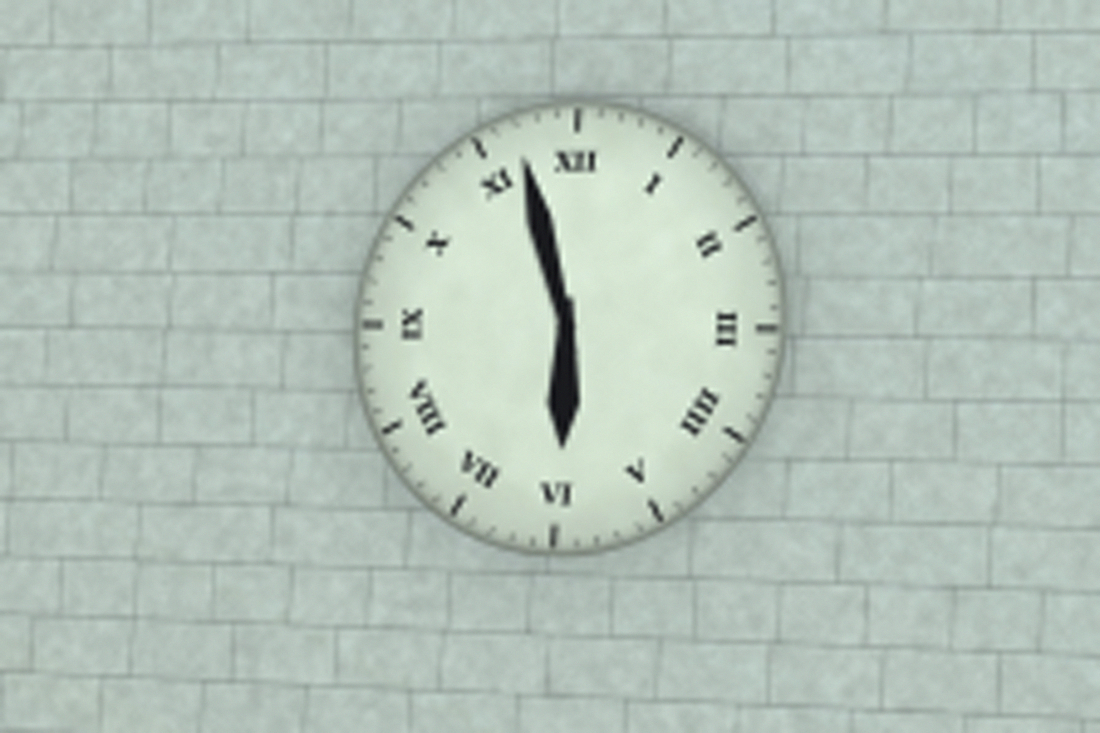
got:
5:57
